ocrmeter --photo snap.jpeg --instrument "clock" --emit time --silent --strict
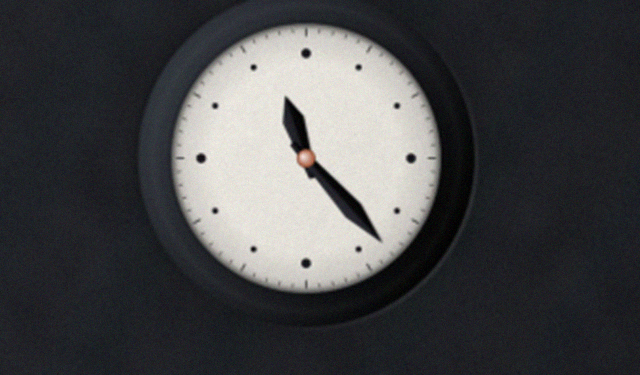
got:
11:23
